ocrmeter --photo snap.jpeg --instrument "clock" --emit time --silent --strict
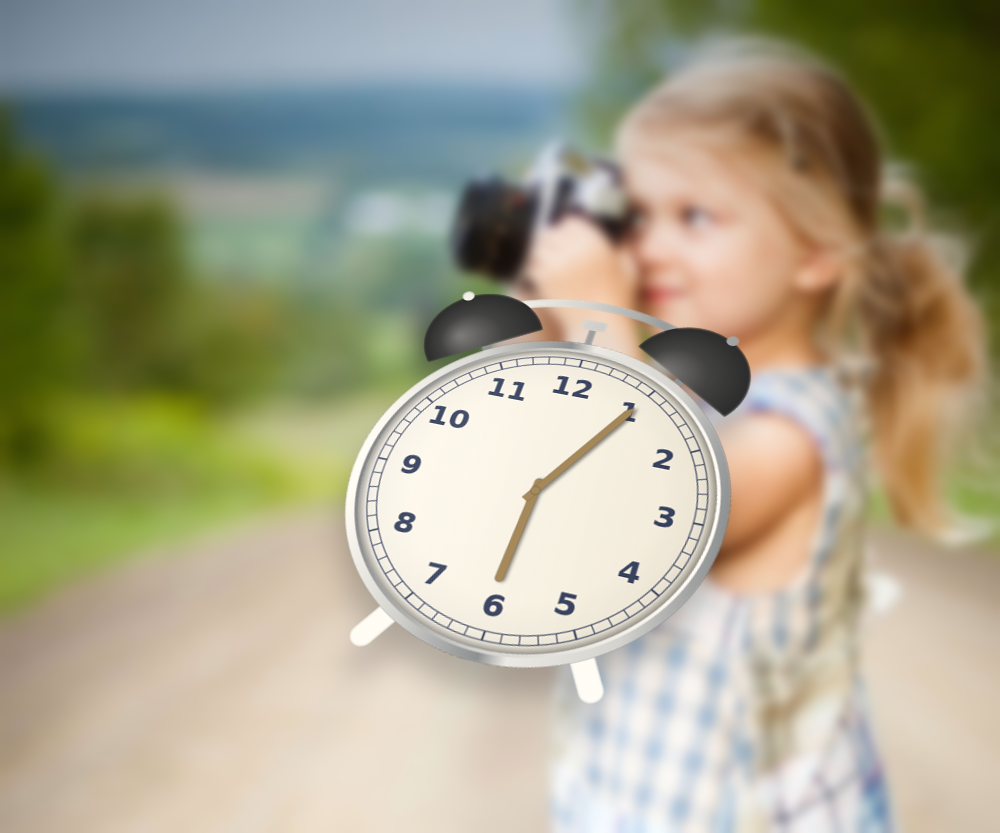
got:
6:05
